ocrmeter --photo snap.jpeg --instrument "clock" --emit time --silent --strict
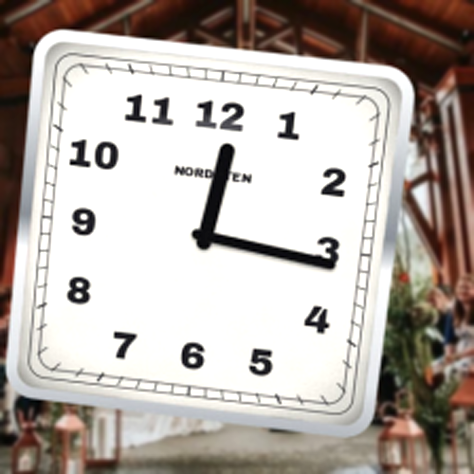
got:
12:16
